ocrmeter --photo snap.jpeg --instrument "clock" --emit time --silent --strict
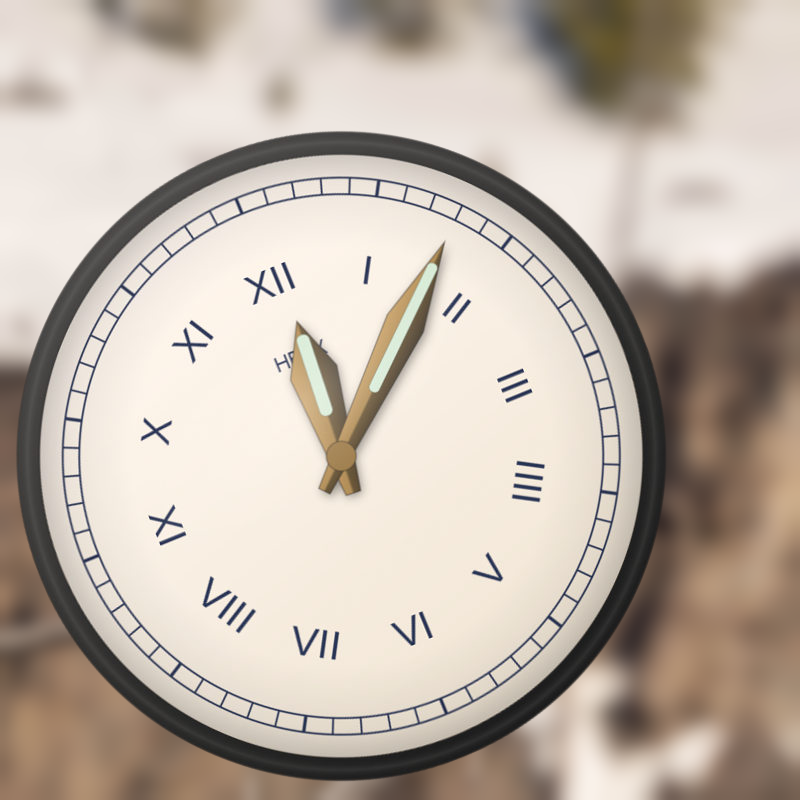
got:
12:08
